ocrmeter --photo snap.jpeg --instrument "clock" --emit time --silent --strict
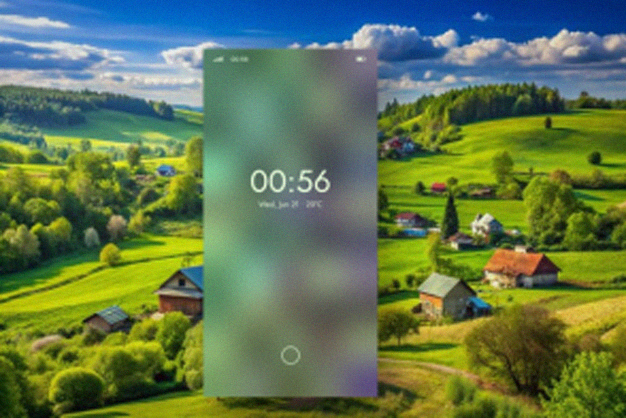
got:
0:56
